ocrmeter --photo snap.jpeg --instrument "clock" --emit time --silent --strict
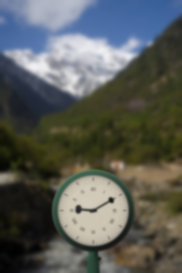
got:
9:10
